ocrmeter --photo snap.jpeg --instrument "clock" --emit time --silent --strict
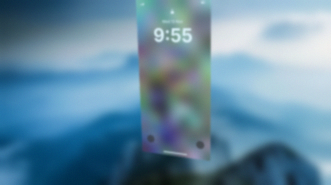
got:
9:55
